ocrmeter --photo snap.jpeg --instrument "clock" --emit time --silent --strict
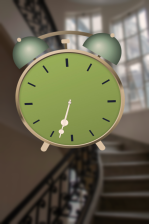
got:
6:33
